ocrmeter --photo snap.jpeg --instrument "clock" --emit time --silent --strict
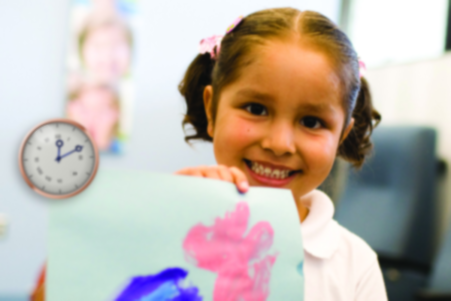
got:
12:11
